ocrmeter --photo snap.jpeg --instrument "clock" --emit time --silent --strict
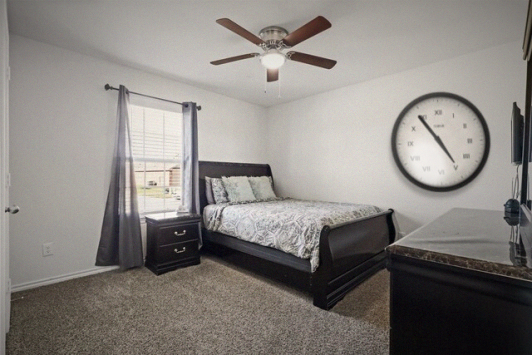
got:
4:54
